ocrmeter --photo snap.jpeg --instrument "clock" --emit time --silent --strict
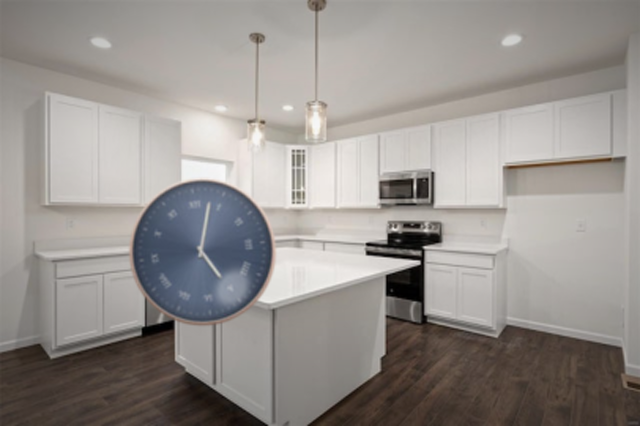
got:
5:03
